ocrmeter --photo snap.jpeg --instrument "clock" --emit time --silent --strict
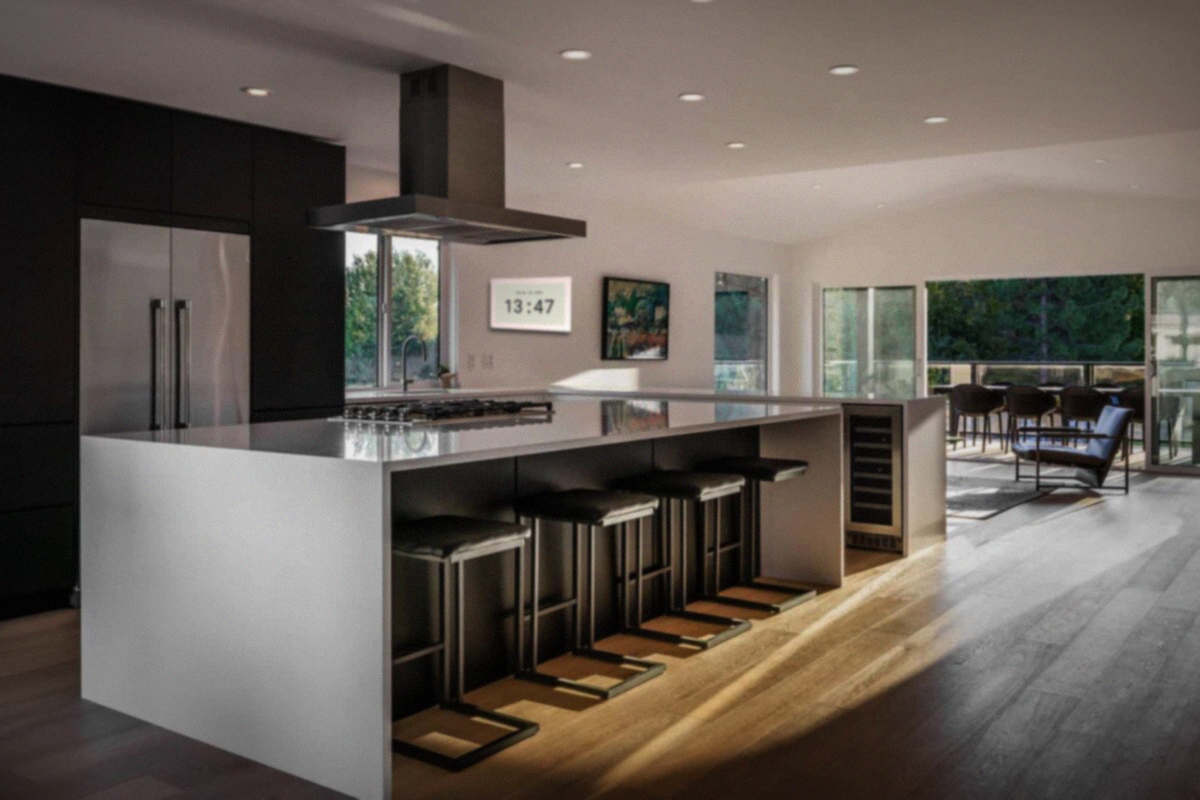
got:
13:47
